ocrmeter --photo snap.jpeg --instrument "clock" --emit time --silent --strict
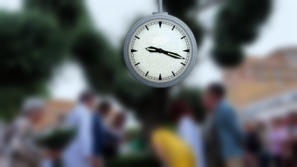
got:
9:18
